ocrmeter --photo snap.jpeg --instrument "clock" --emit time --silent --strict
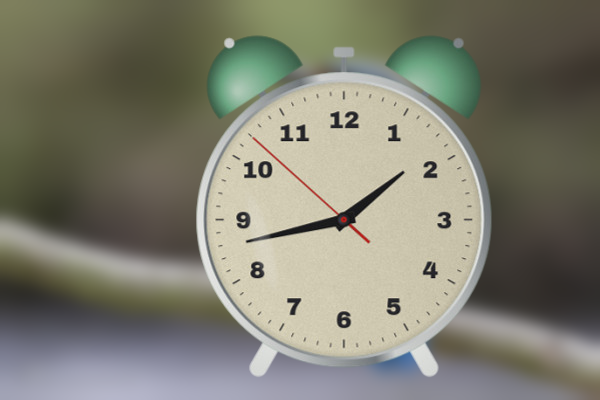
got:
1:42:52
